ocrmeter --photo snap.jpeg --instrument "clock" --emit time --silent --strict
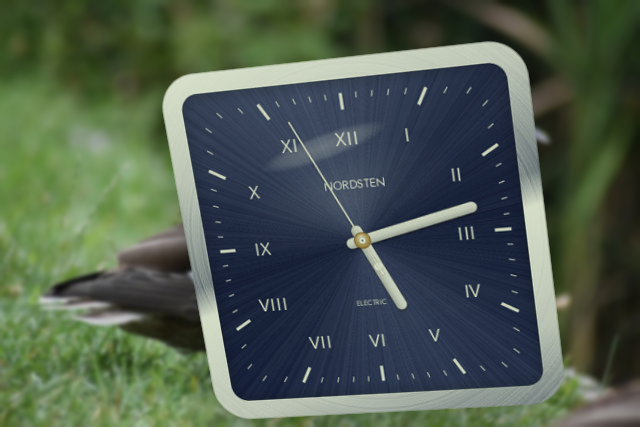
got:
5:12:56
